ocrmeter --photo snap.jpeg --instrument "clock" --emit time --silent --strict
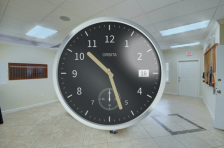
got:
10:27
